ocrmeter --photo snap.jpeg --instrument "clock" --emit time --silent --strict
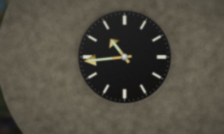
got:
10:44
